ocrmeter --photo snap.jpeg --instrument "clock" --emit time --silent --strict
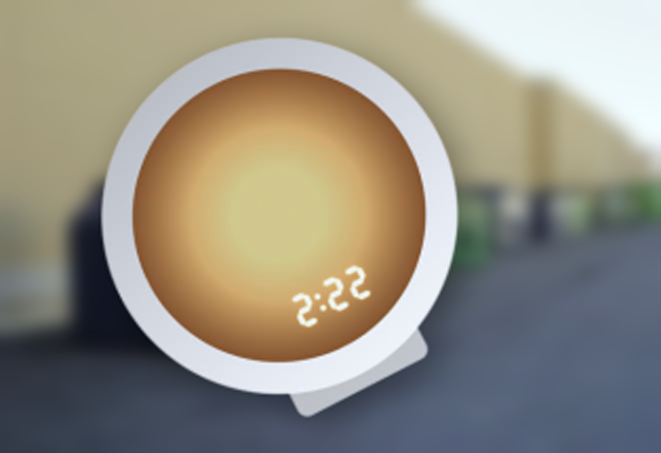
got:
2:22
